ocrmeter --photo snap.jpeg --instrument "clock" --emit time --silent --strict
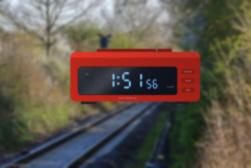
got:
1:51:56
